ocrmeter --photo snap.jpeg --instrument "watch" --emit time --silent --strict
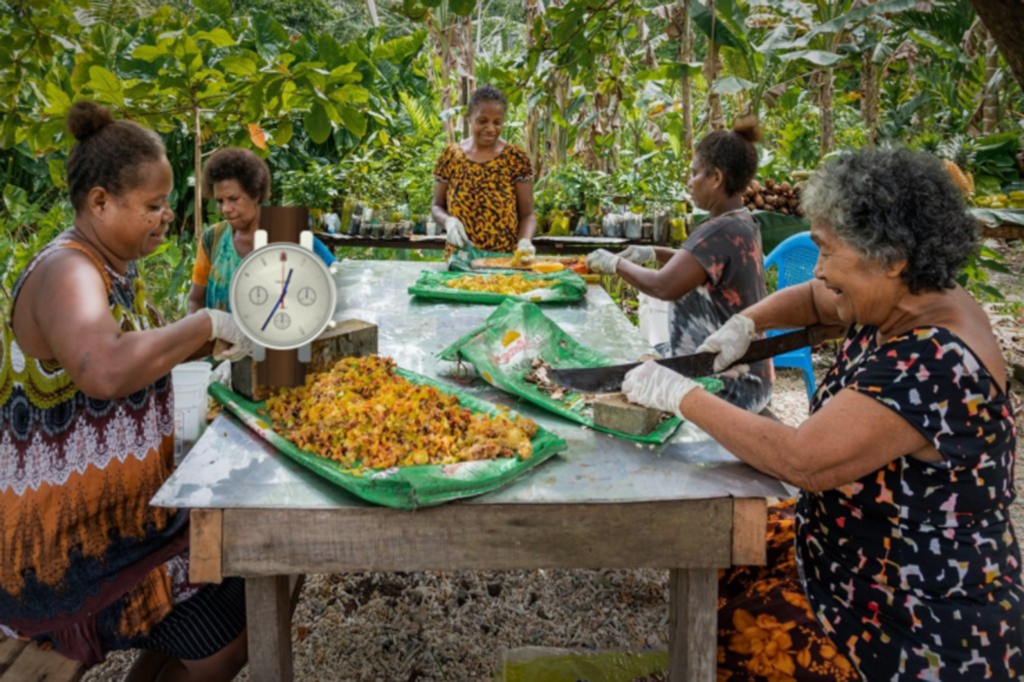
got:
12:35
